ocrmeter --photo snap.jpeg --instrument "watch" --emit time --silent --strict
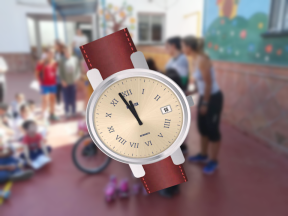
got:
11:58
